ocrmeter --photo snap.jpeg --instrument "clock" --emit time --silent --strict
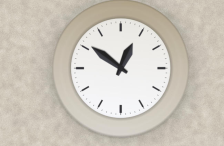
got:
12:51
